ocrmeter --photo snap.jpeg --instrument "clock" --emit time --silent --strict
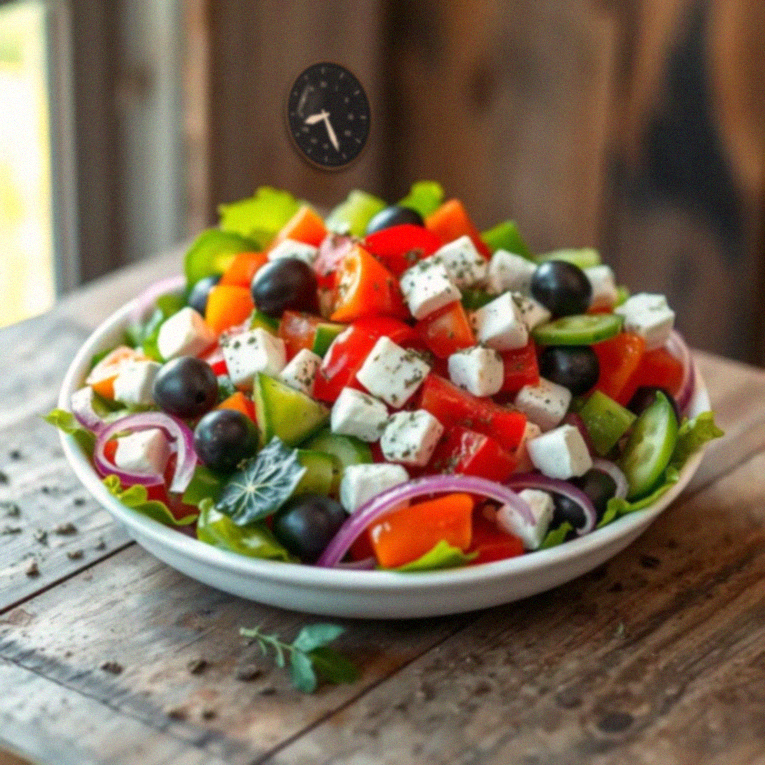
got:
8:26
